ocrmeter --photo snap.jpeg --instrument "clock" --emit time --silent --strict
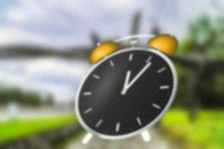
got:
12:06
